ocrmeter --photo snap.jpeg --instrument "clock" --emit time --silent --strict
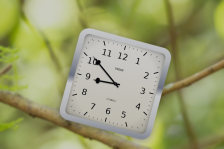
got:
8:51
